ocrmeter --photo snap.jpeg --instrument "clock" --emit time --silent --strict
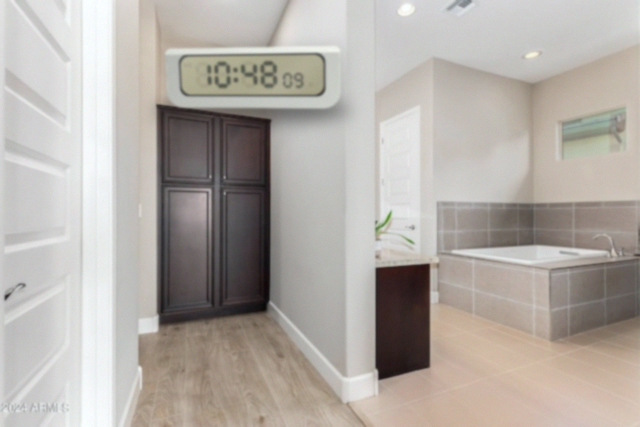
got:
10:48:09
